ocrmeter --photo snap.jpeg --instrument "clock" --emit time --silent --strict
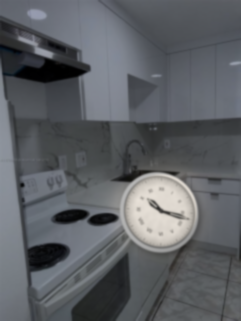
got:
10:17
